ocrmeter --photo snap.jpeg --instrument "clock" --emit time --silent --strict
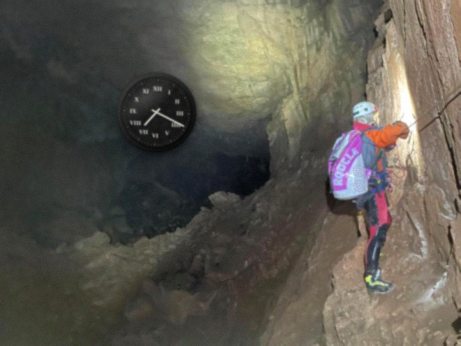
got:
7:19
